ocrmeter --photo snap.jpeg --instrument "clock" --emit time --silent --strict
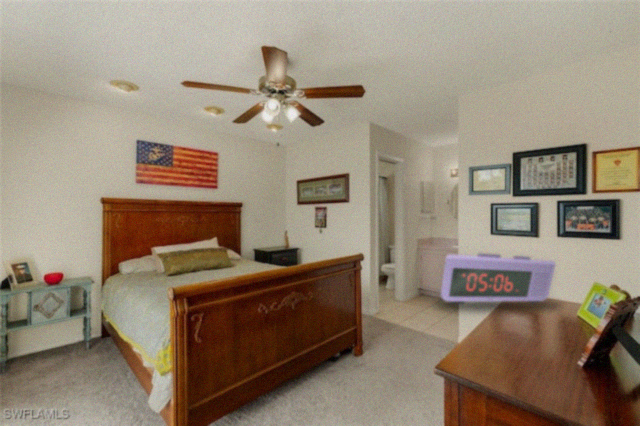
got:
5:06
